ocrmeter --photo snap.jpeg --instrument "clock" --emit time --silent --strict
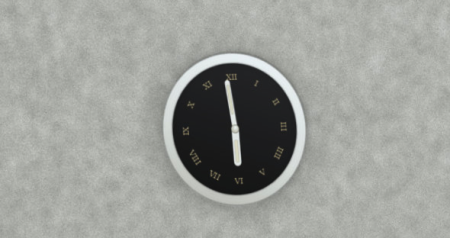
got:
5:59
